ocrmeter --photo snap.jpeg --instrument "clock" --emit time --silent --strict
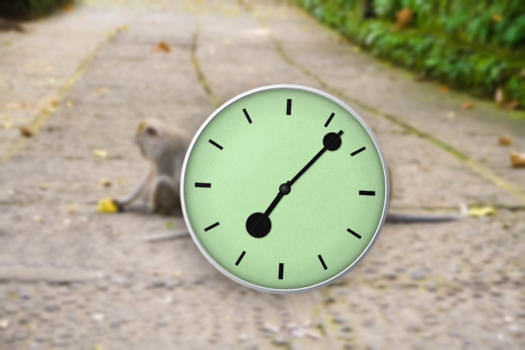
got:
7:07
